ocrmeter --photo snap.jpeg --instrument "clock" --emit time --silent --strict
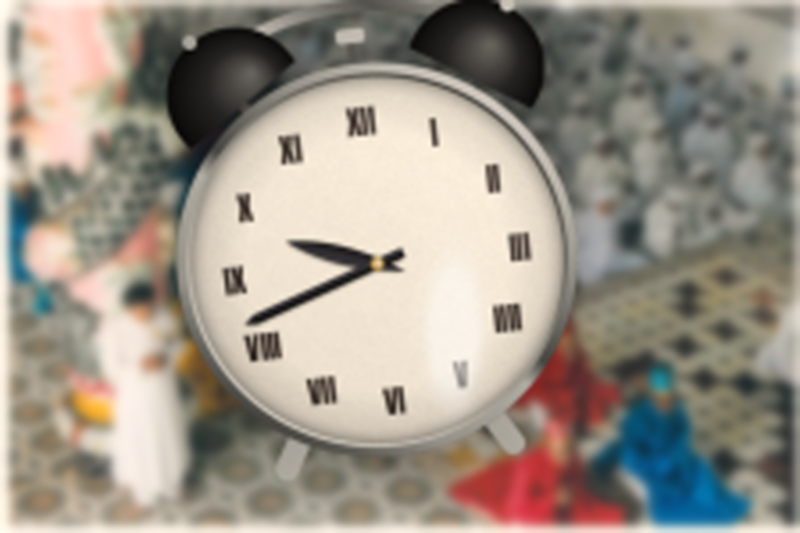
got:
9:42
